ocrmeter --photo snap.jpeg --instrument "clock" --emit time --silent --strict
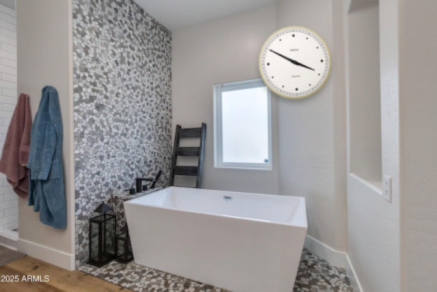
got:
3:50
